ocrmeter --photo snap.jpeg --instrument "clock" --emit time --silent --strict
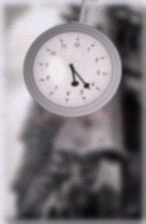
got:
5:22
